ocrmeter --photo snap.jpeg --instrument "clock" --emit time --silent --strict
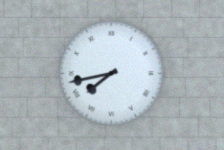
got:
7:43
